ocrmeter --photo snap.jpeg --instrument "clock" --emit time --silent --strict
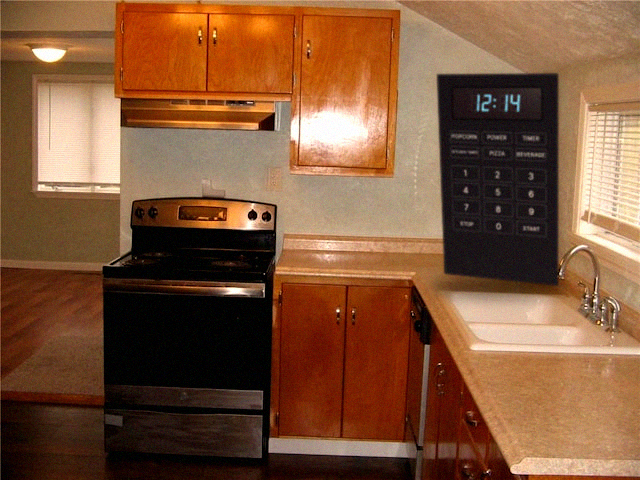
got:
12:14
